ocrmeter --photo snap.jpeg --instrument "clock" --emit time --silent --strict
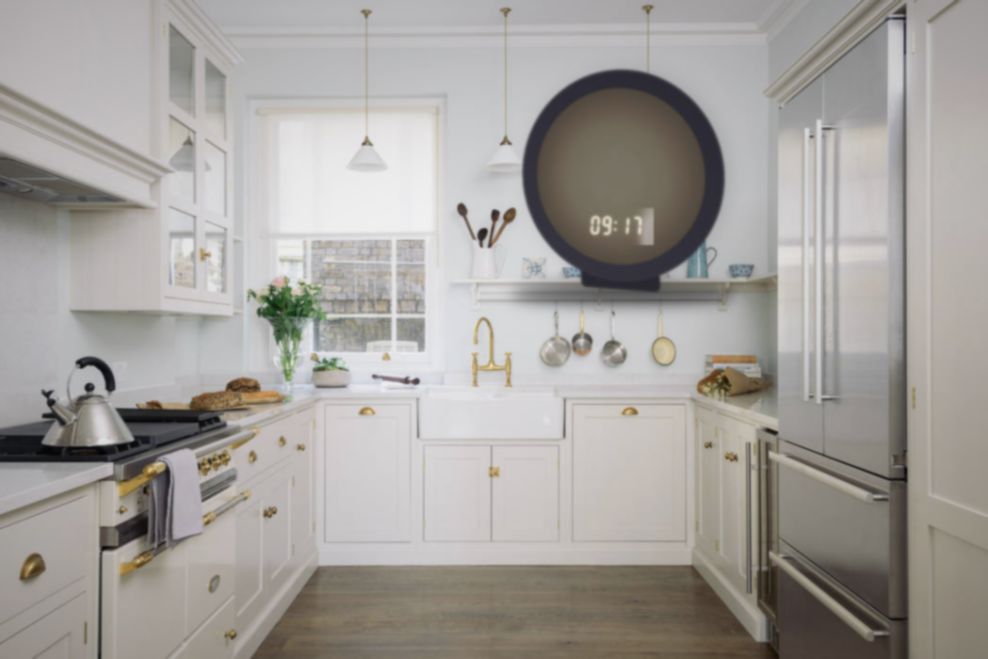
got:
9:17
